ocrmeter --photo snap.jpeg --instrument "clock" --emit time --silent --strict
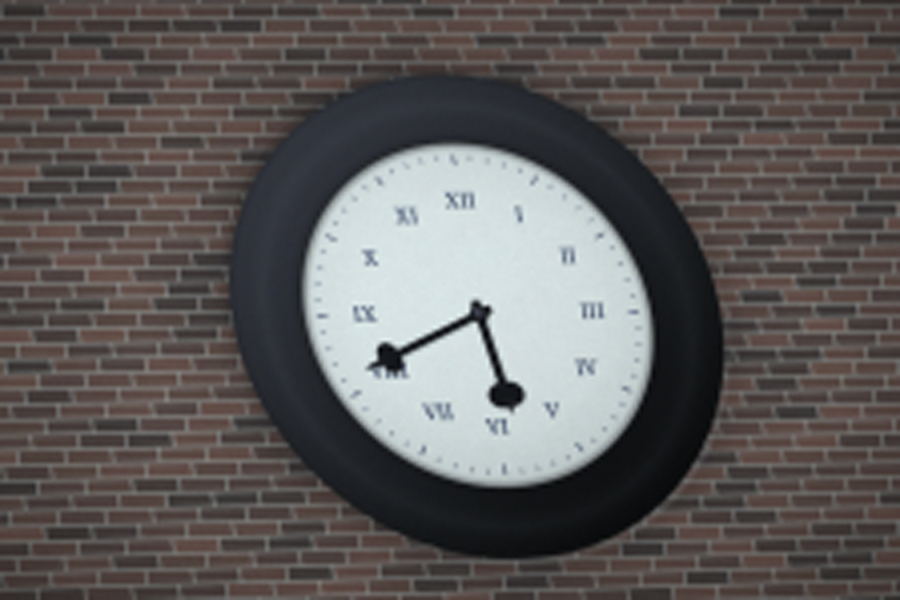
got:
5:41
